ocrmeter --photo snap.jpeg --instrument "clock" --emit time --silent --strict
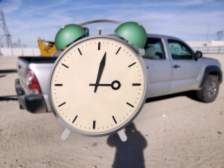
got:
3:02
